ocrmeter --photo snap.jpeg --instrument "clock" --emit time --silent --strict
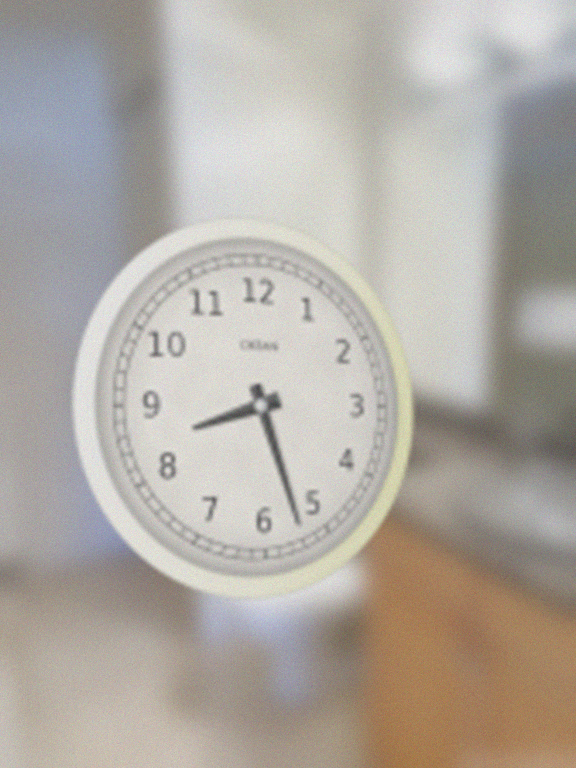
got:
8:27
